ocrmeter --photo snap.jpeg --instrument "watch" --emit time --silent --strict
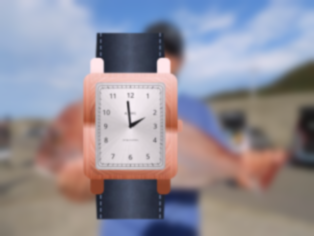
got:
1:59
